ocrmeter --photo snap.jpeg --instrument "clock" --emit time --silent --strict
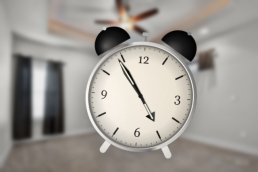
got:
4:54
